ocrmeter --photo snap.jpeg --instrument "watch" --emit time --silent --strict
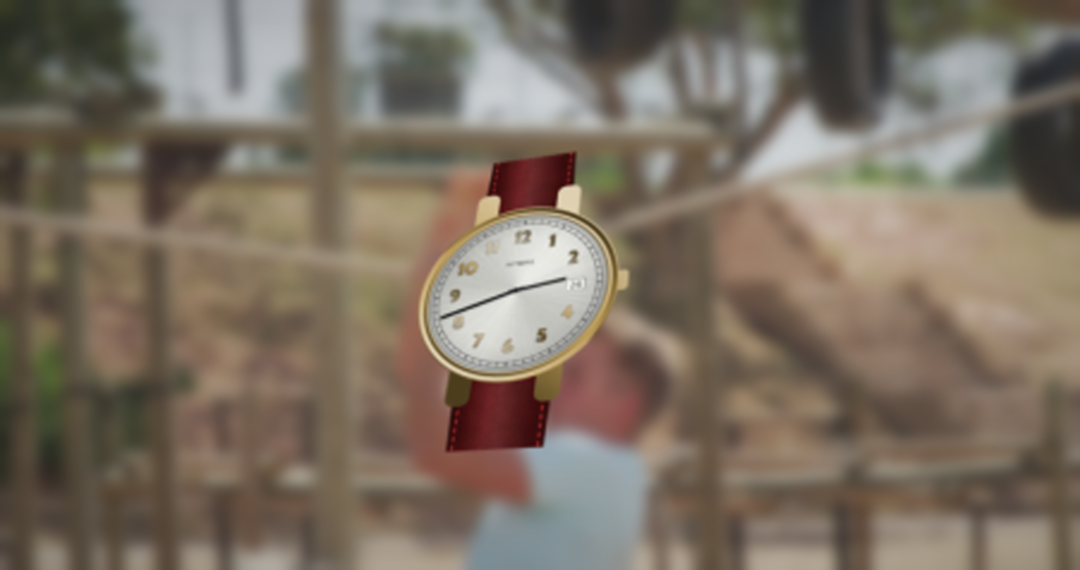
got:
2:42
